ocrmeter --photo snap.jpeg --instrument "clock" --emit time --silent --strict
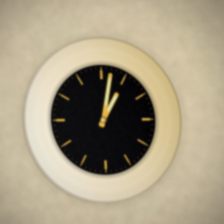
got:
1:02
